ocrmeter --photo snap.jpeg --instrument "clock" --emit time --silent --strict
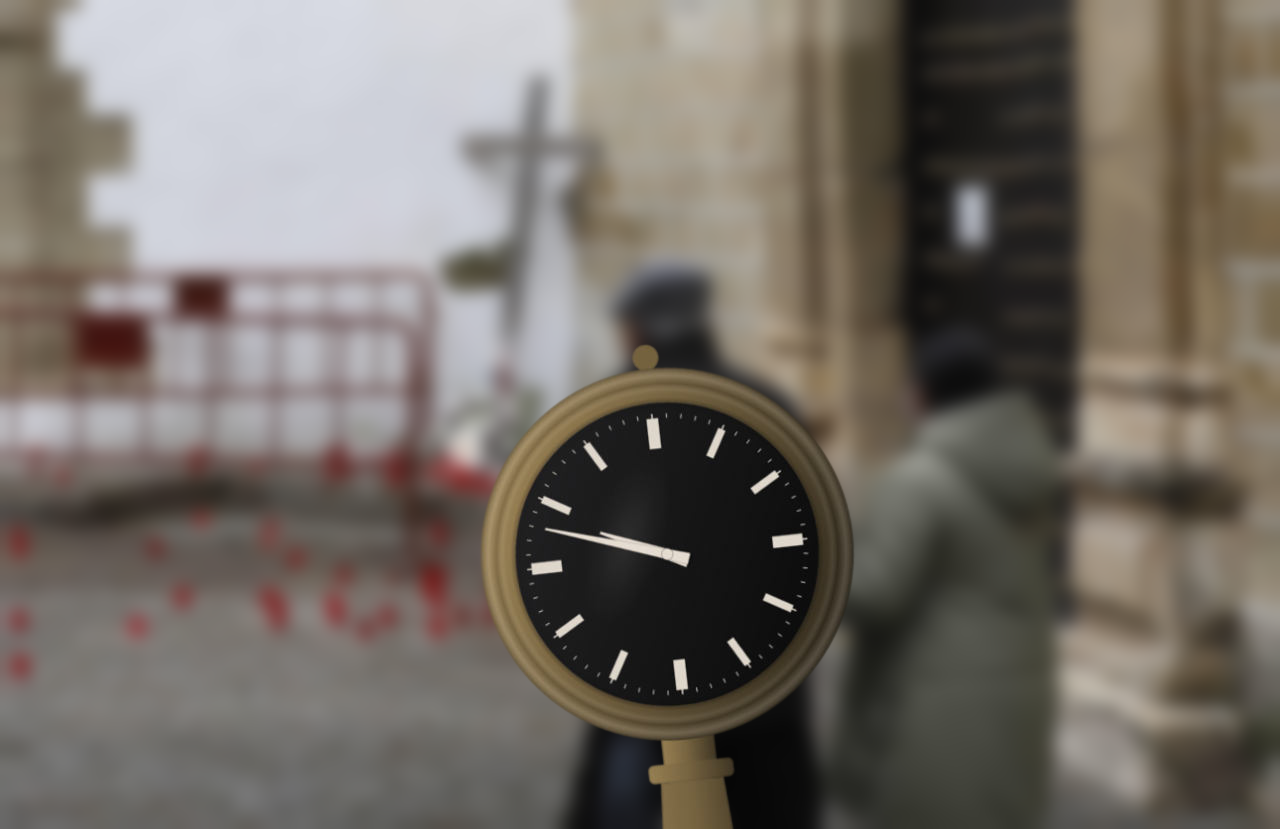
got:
9:48
